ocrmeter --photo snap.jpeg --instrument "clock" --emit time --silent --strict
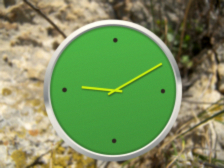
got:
9:10
